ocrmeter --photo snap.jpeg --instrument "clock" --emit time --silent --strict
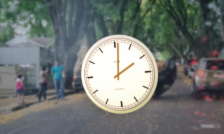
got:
2:01
